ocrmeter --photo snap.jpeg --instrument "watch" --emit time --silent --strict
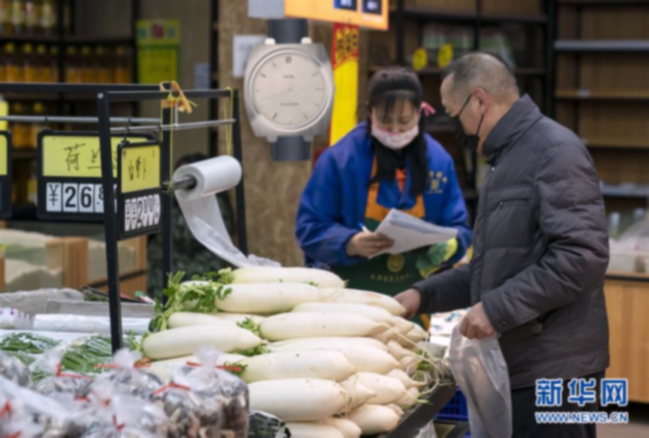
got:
7:42
